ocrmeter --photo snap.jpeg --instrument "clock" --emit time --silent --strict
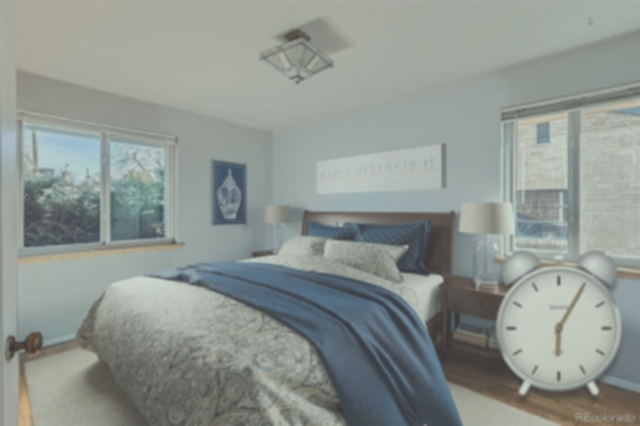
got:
6:05
